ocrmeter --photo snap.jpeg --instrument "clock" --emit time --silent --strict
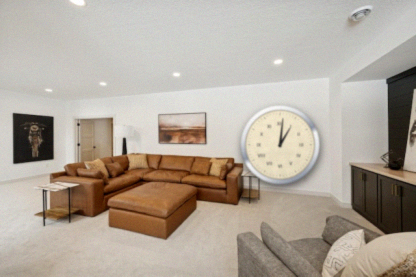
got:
1:01
